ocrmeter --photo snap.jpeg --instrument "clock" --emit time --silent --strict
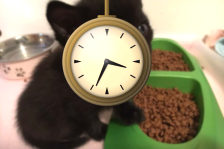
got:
3:34
